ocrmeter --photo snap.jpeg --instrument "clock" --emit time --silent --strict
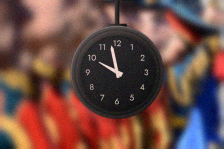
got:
9:58
